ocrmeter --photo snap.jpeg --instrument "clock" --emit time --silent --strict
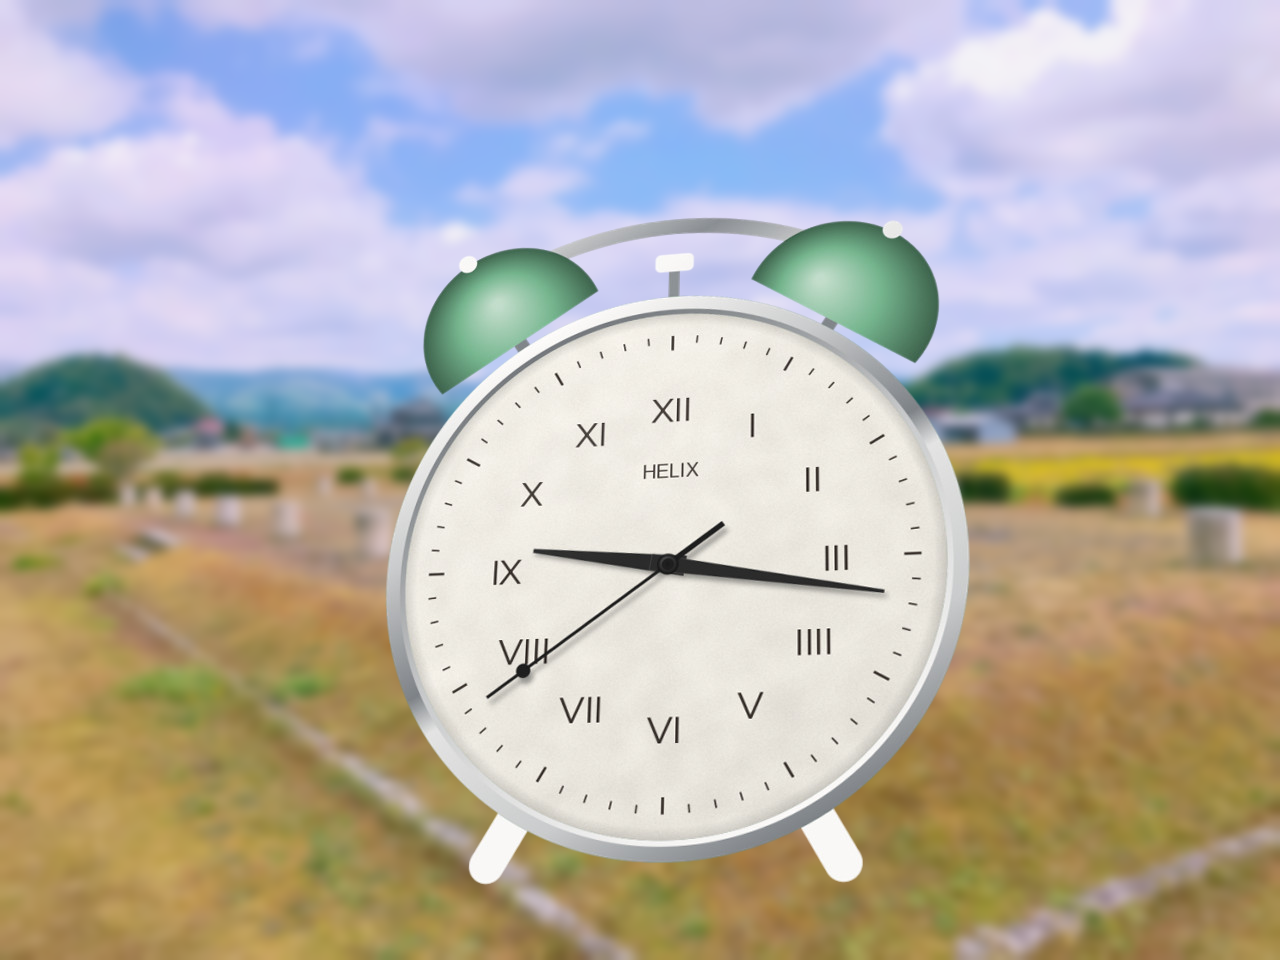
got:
9:16:39
